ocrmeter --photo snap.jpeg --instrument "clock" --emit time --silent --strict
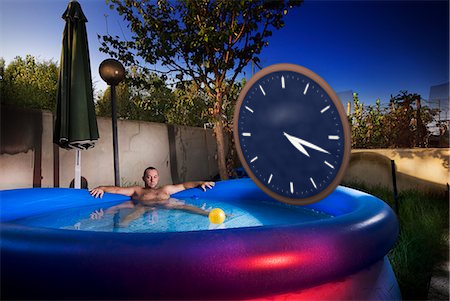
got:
4:18
